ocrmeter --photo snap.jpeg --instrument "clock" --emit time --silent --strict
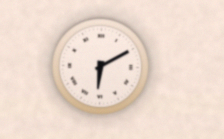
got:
6:10
